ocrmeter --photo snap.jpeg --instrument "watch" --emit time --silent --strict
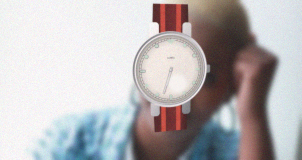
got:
6:33
